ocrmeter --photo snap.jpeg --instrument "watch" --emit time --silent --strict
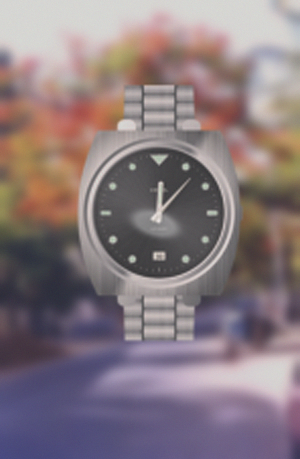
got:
12:07
